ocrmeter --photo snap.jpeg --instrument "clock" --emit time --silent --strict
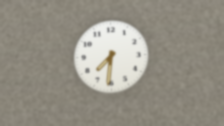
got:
7:31
